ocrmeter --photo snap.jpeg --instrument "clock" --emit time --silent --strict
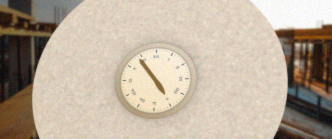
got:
4:54
